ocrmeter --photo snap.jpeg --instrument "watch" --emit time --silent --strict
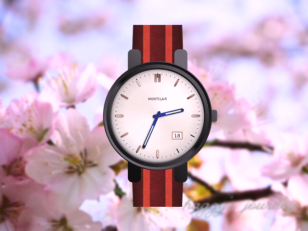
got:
2:34
